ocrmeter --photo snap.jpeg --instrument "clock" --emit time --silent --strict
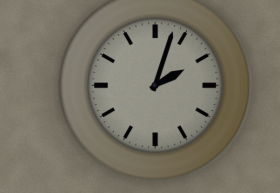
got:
2:03
